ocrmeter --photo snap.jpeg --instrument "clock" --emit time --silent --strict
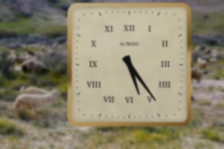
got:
5:24
